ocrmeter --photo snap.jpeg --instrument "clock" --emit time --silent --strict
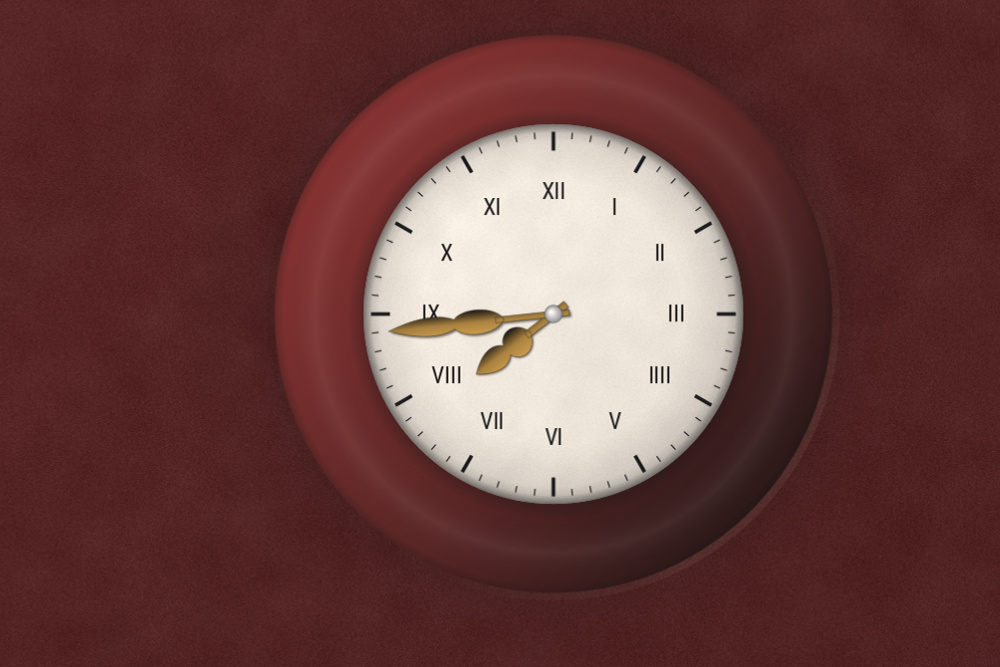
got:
7:44
